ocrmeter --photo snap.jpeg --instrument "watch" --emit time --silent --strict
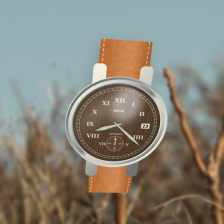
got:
8:22
